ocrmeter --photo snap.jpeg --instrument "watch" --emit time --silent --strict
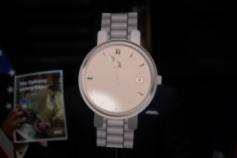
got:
11:57
